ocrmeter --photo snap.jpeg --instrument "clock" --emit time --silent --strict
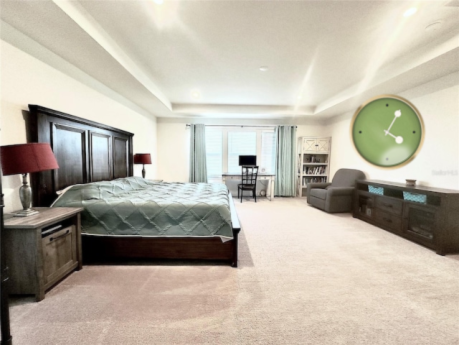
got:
4:05
